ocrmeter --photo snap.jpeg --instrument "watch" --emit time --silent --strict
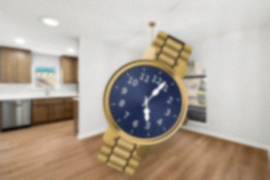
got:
5:03
